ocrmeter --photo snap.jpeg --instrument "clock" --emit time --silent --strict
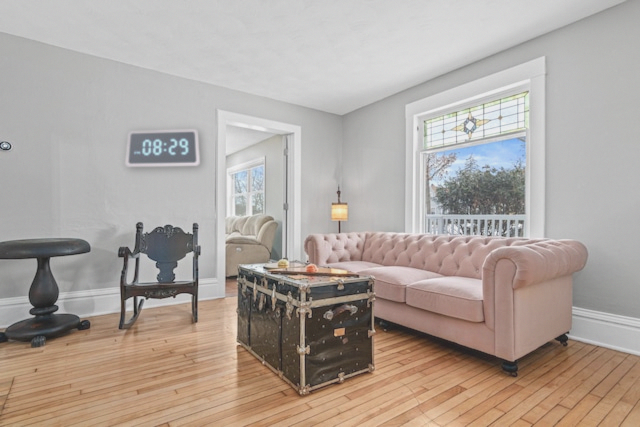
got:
8:29
